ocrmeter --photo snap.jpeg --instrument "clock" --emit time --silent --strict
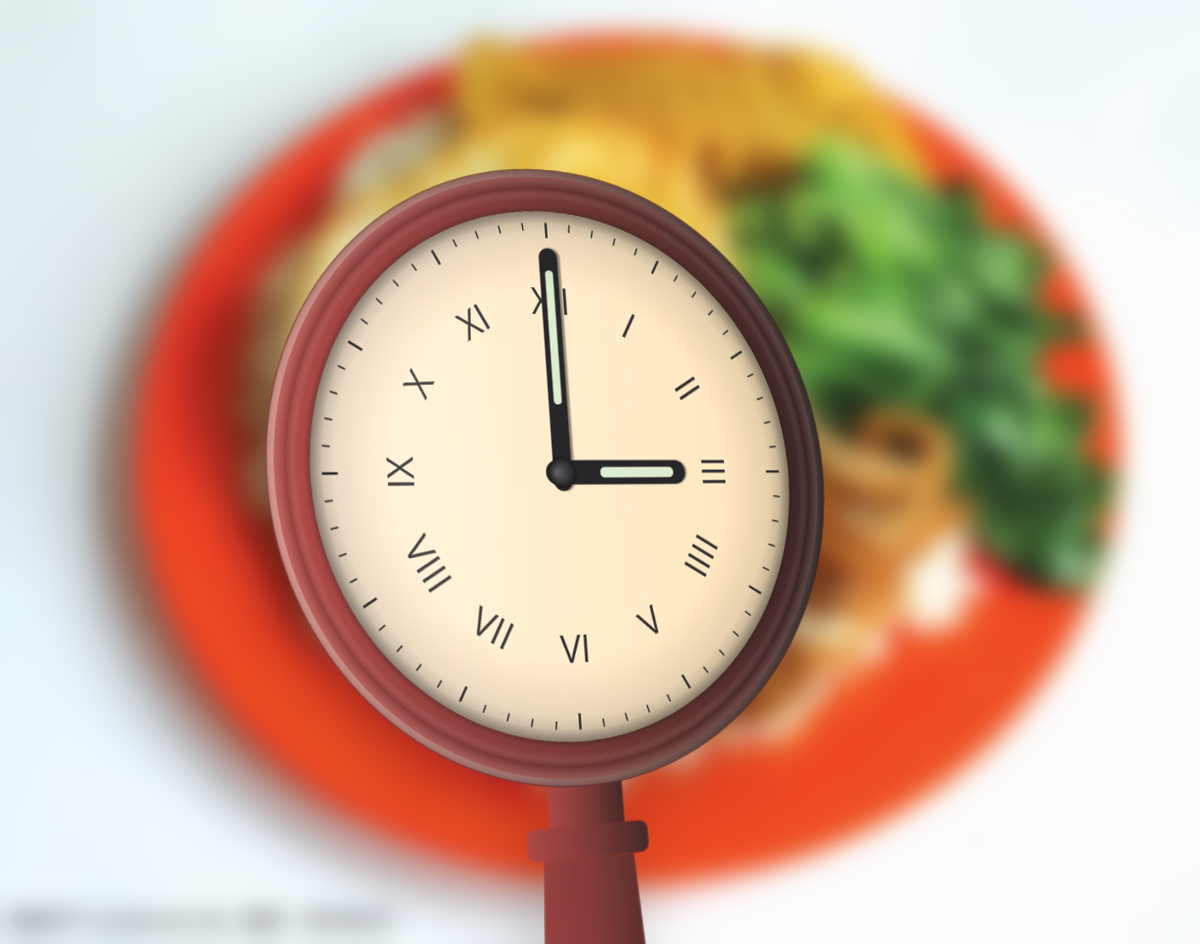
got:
3:00
